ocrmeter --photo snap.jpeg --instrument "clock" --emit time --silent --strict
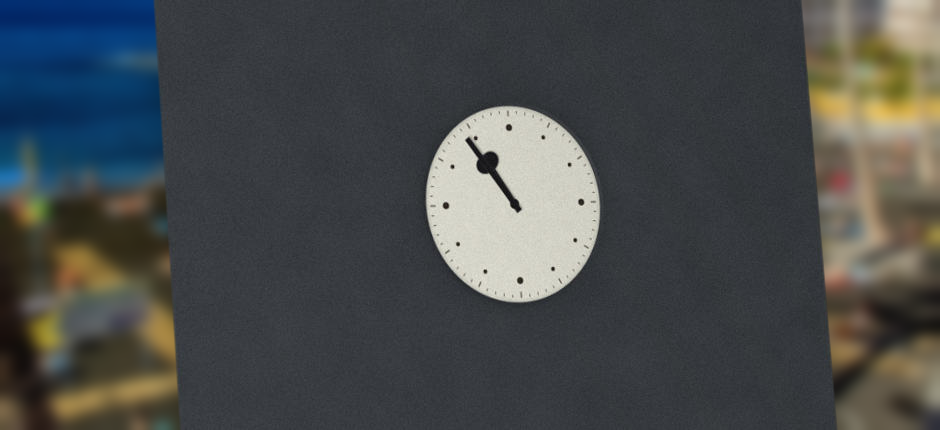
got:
10:54
